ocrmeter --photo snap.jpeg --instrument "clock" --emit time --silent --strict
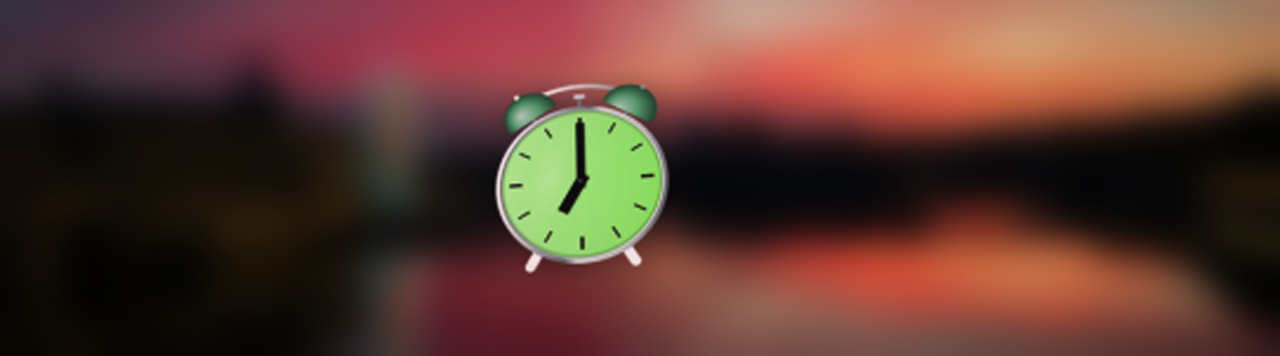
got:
7:00
